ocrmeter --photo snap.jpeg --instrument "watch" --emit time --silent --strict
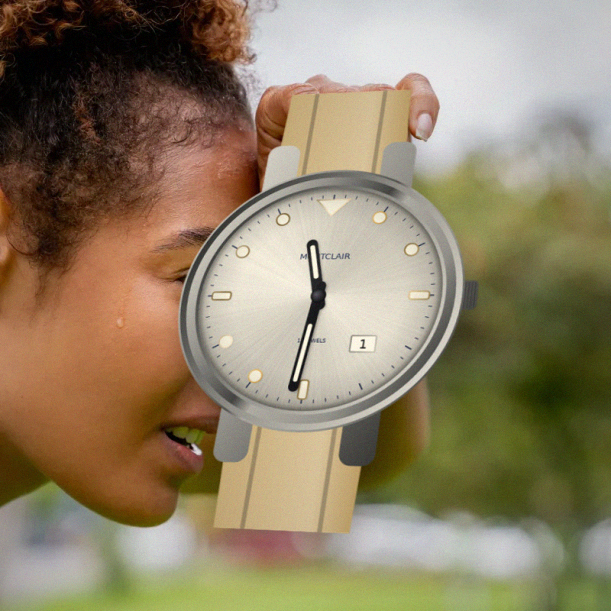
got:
11:31
